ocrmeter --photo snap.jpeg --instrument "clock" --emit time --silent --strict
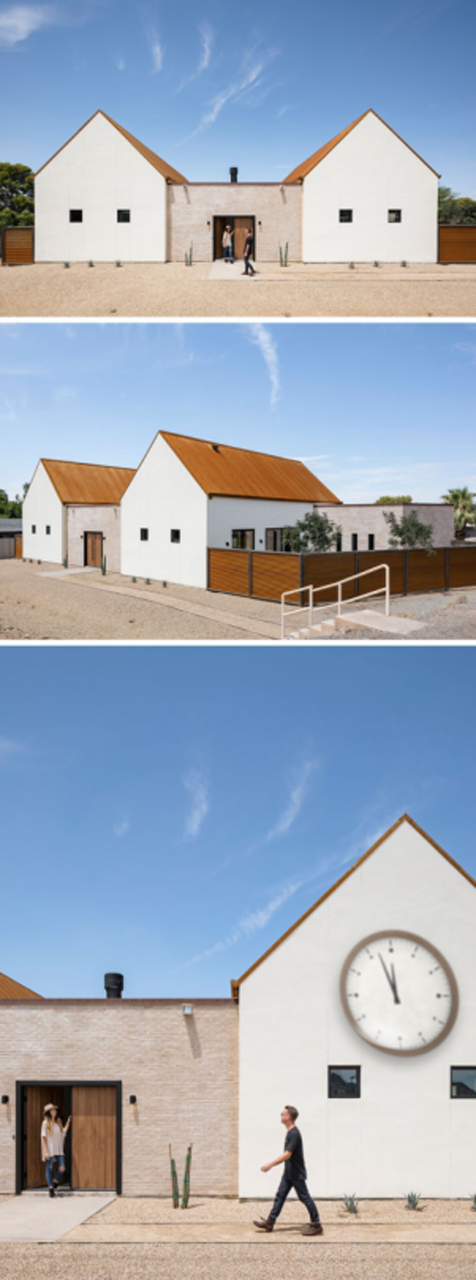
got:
11:57
